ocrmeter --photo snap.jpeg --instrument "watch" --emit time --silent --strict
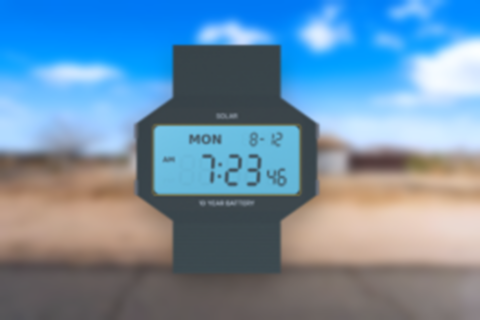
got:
7:23:46
